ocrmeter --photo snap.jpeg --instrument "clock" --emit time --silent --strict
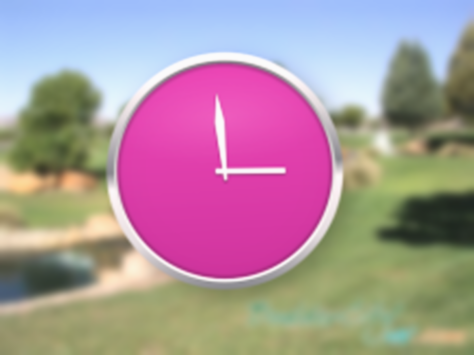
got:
2:59
